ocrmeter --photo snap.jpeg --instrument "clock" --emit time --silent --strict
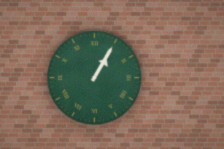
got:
1:05
